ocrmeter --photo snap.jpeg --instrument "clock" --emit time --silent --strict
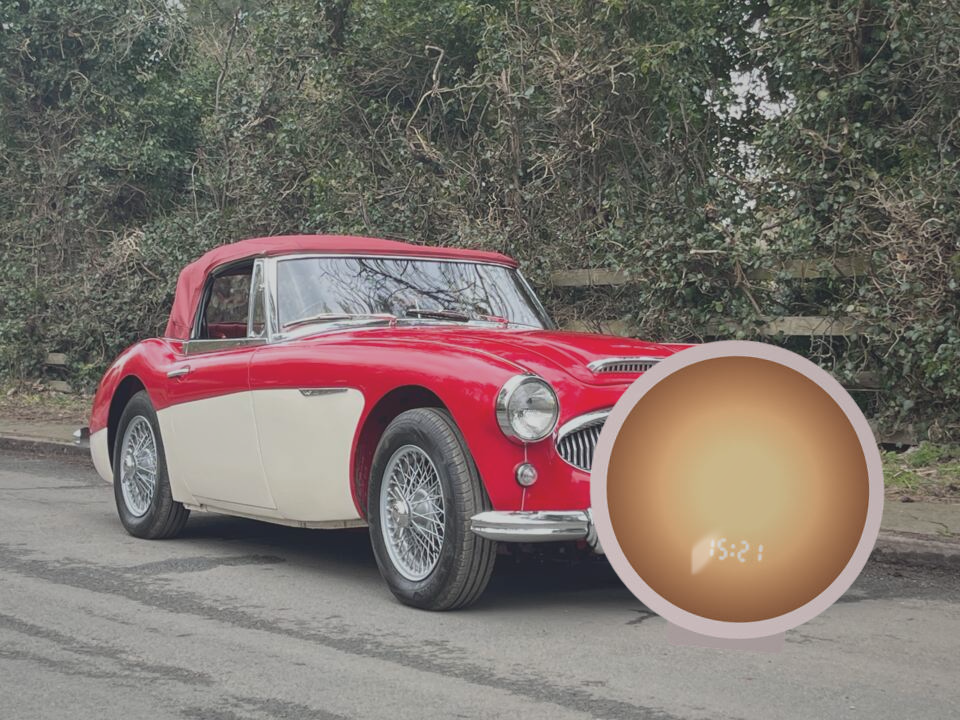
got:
15:21
